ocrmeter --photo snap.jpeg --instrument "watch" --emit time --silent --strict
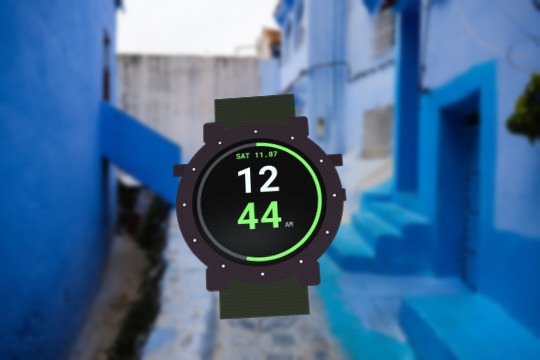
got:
12:44
